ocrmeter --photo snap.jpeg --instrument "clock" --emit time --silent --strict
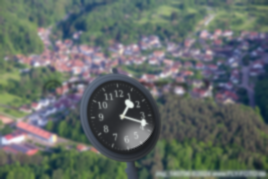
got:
1:18
